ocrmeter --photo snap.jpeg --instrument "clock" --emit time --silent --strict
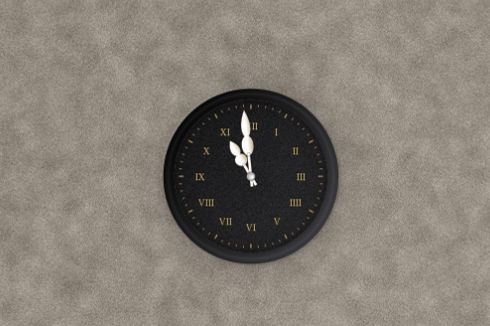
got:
10:59
